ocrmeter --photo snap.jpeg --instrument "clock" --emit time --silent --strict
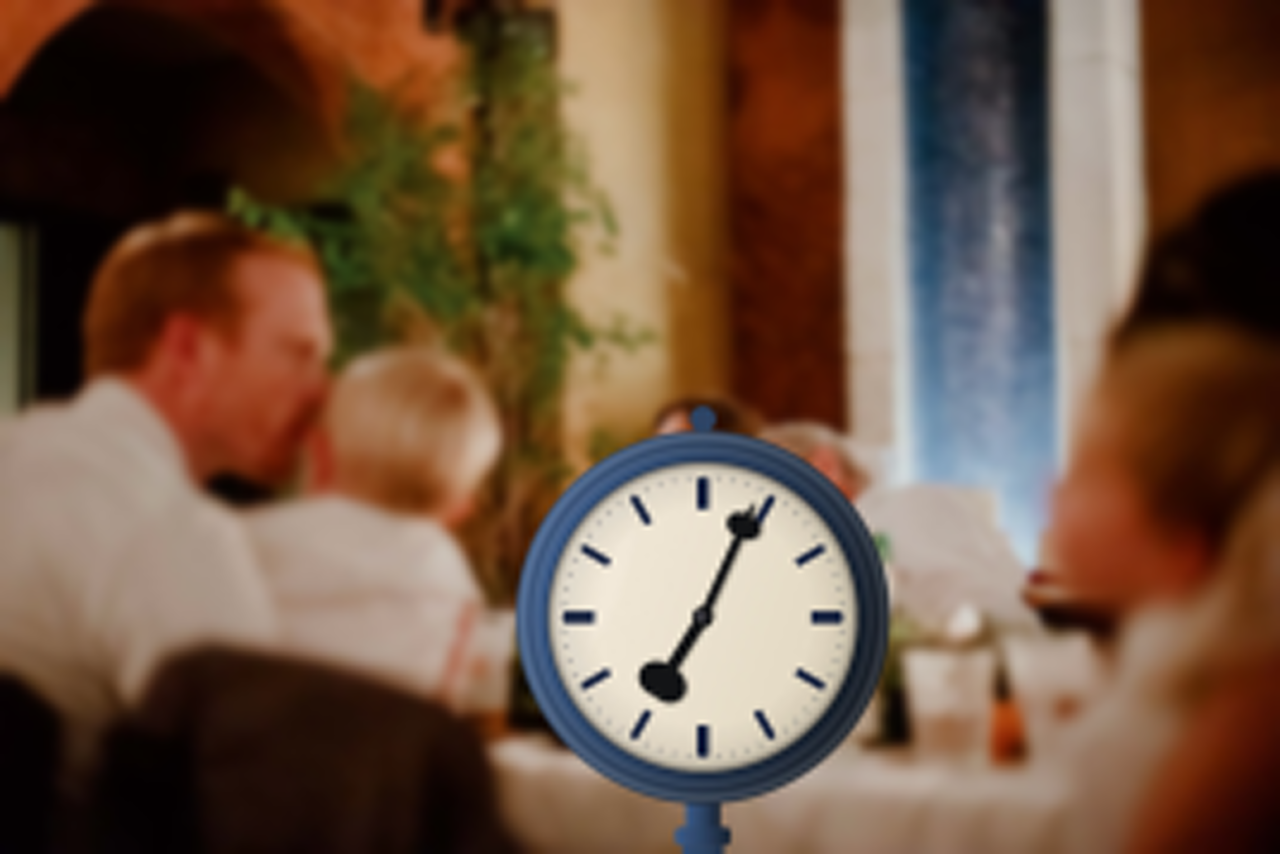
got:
7:04
